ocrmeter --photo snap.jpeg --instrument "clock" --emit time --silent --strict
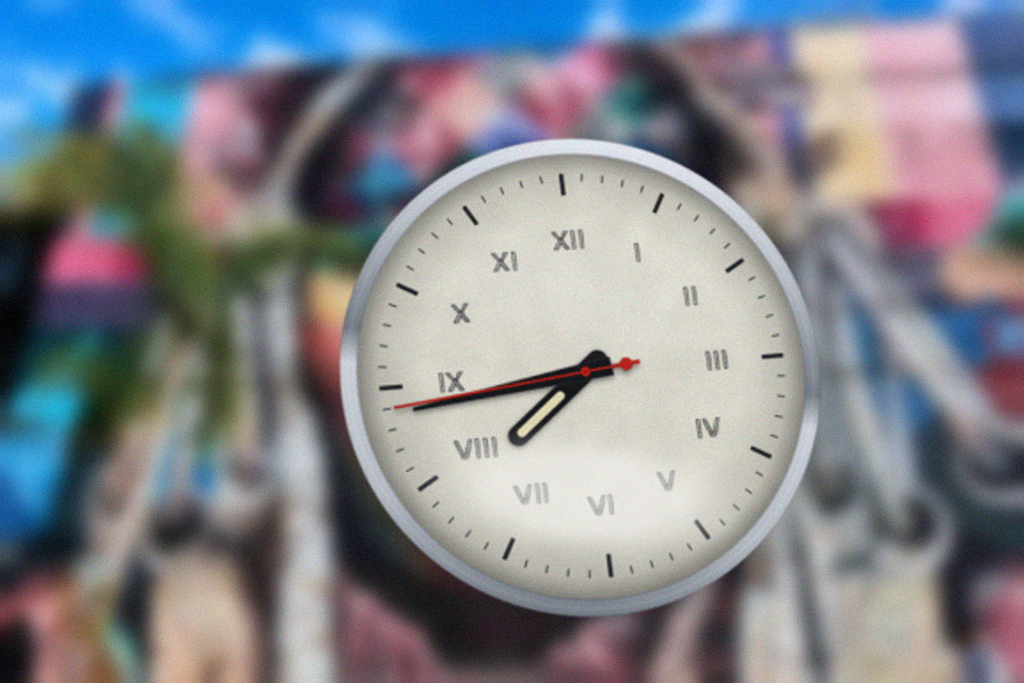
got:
7:43:44
